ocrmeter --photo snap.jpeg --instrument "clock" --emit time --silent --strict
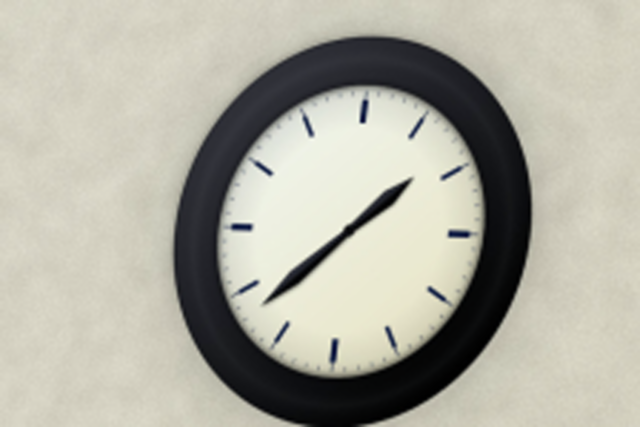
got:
1:38
